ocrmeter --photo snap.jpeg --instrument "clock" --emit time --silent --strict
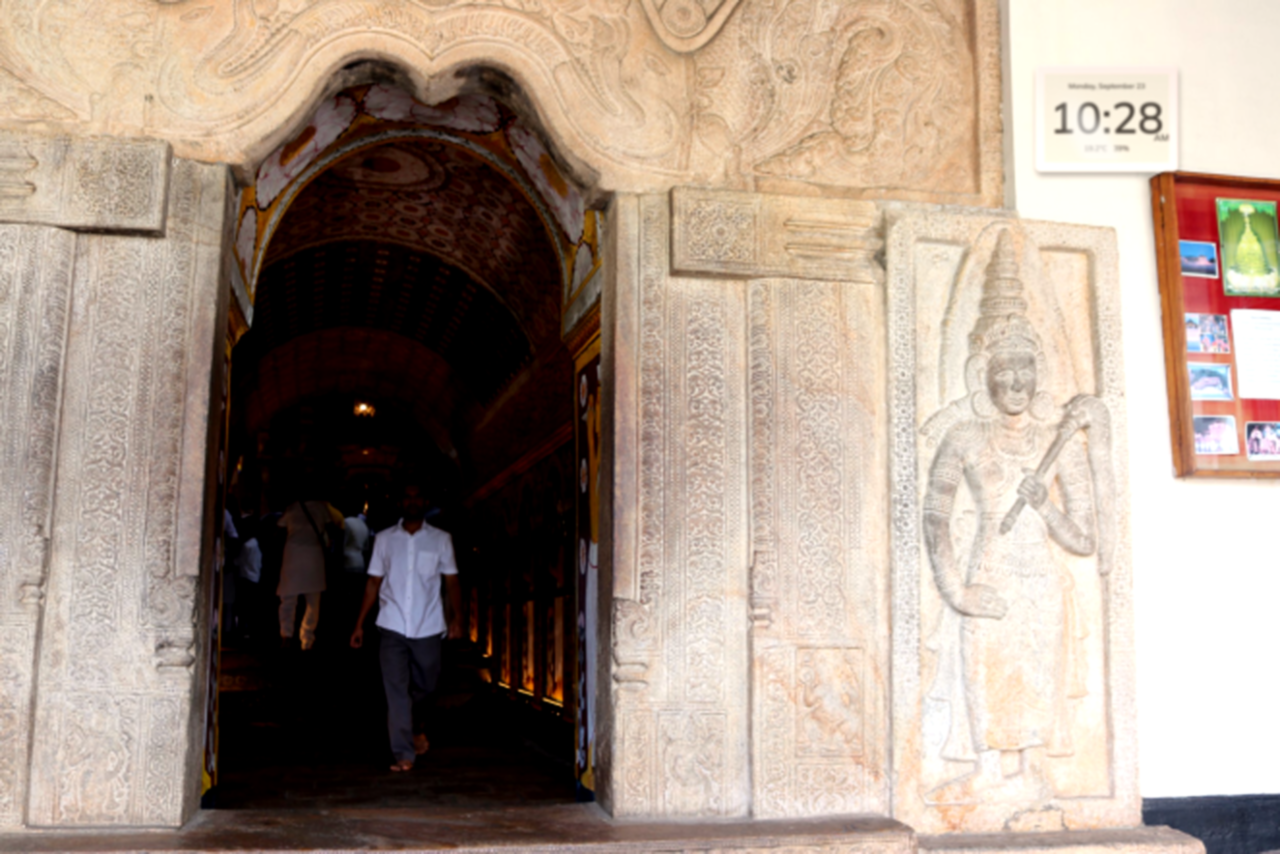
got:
10:28
